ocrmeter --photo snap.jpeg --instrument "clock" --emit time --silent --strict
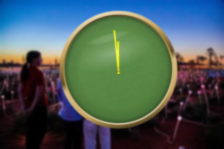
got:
11:59
